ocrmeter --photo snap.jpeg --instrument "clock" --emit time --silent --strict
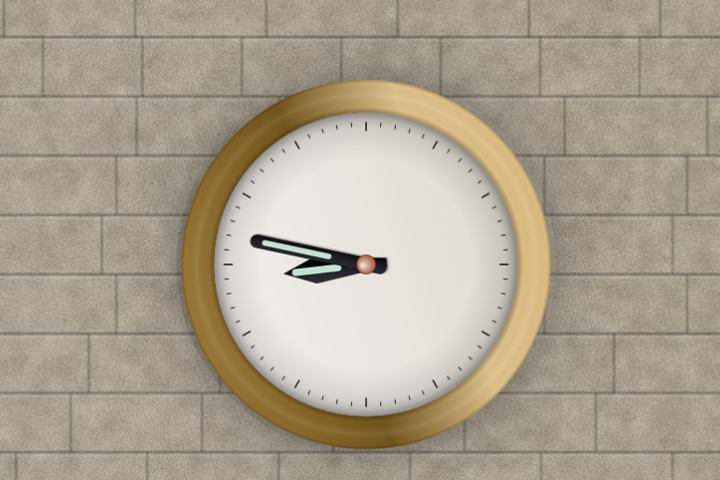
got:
8:47
